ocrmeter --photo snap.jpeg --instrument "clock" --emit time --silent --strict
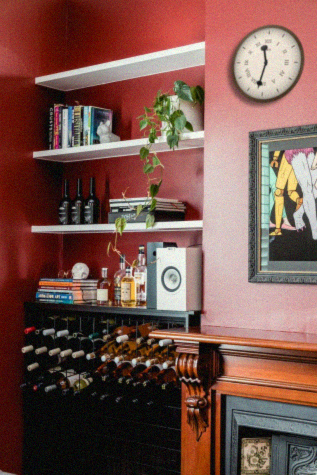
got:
11:32
